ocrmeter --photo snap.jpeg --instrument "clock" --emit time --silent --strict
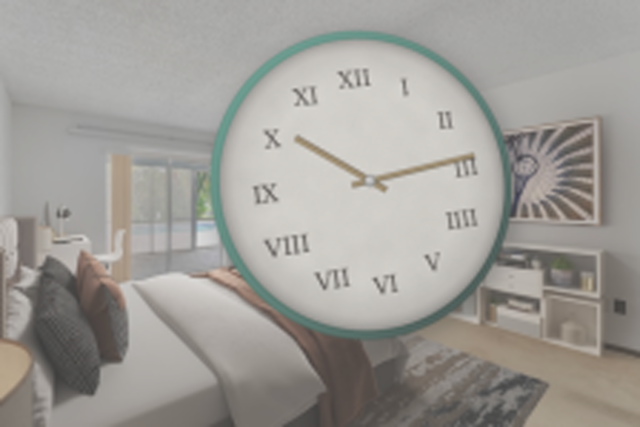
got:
10:14
